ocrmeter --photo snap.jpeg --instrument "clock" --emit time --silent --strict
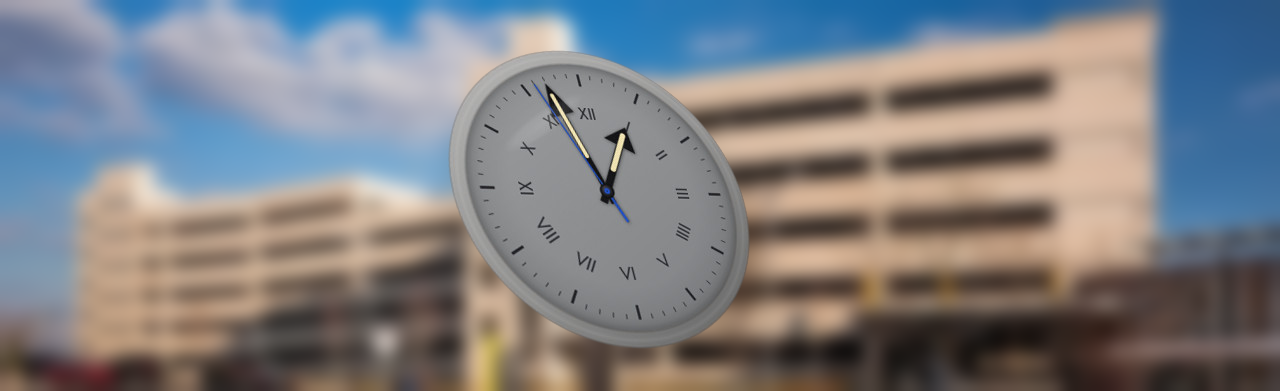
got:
12:56:56
